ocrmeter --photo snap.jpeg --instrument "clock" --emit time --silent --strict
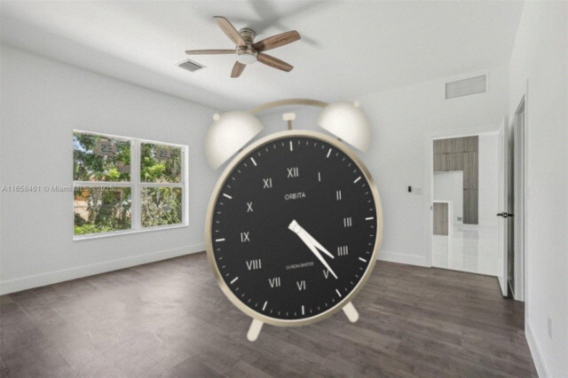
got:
4:24
